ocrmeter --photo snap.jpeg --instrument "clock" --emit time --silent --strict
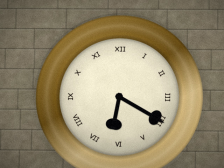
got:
6:20
